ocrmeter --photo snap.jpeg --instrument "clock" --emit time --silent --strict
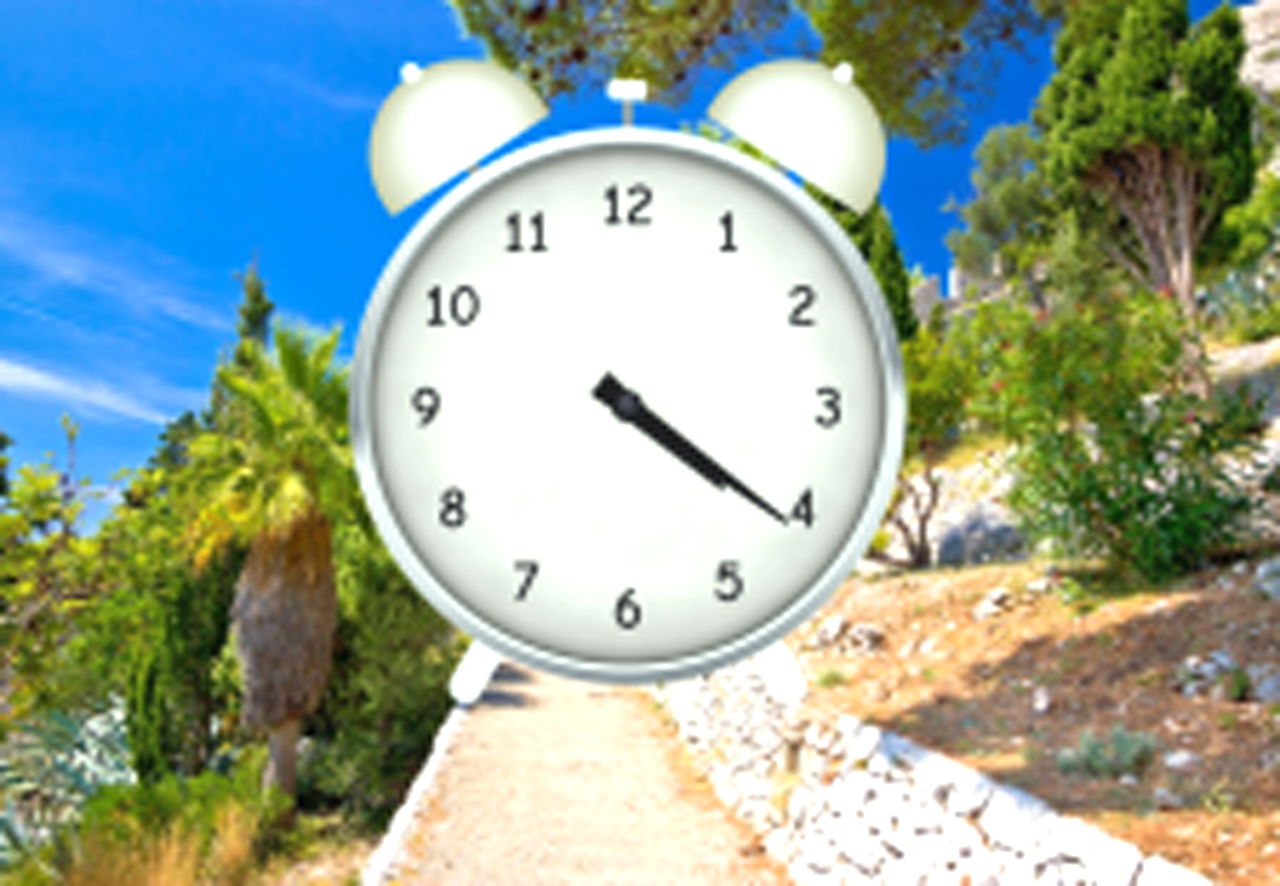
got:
4:21
